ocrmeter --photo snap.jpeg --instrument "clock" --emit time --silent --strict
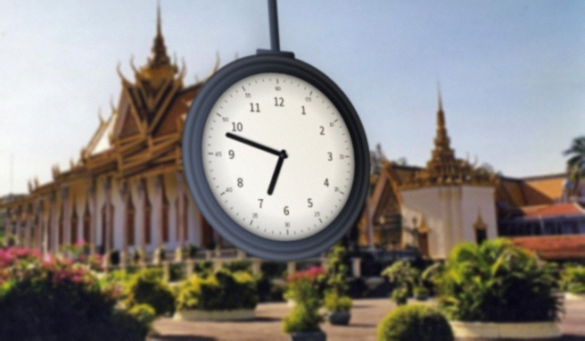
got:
6:48
